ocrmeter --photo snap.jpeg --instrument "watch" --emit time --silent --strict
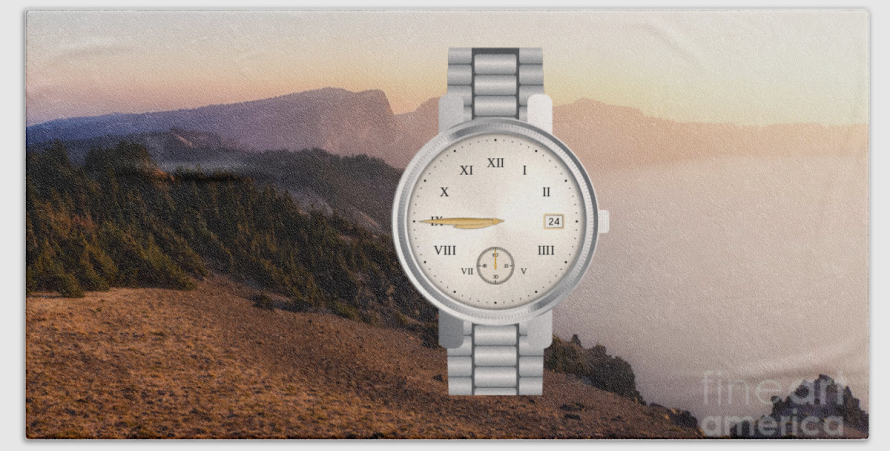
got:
8:45
